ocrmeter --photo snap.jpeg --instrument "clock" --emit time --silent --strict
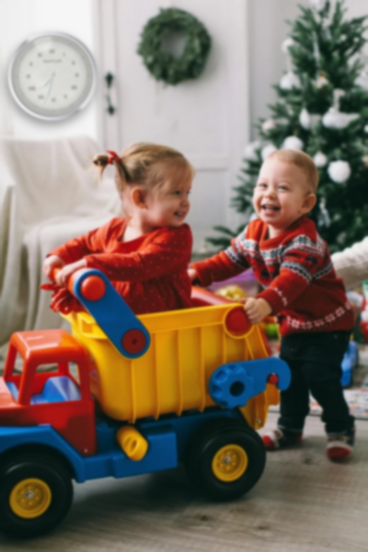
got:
7:33
